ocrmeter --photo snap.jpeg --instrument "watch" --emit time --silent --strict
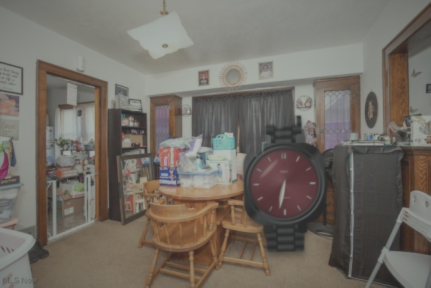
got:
6:32
